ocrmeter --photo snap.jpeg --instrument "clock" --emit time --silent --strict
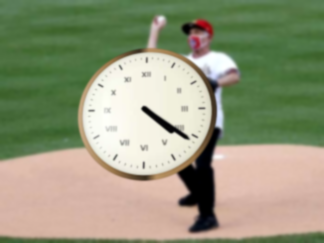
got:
4:21
